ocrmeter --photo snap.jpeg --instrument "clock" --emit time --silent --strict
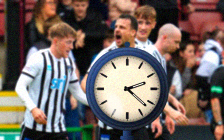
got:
2:22
